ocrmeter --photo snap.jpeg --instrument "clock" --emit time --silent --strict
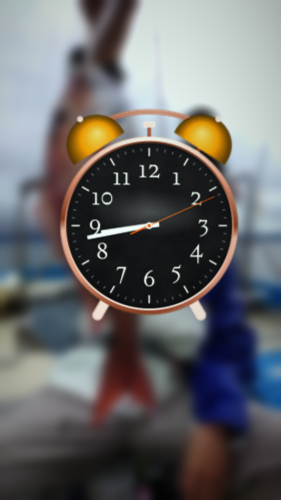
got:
8:43:11
